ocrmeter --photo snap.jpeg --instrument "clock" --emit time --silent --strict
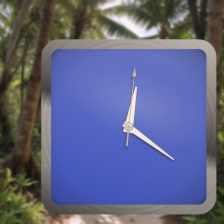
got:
12:21:01
